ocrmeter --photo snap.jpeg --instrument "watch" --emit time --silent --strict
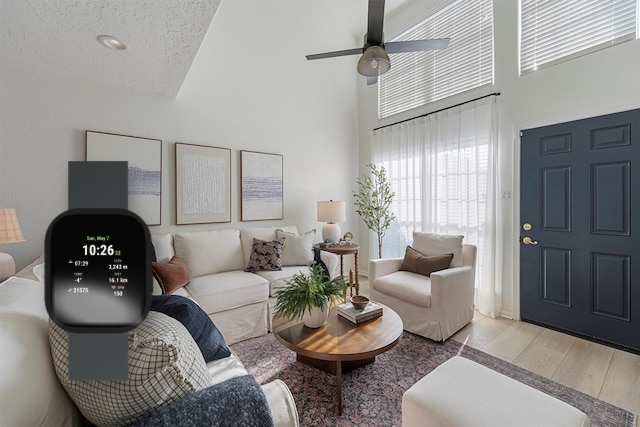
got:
10:26
